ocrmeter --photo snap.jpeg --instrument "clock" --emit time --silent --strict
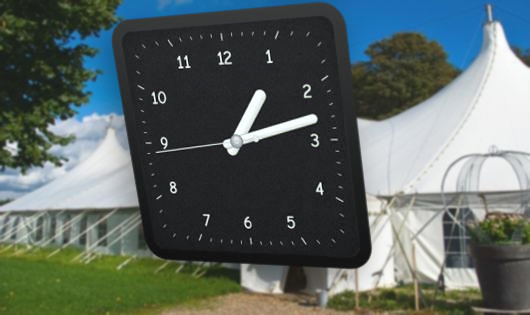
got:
1:12:44
